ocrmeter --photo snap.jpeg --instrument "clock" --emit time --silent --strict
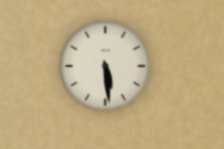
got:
5:29
